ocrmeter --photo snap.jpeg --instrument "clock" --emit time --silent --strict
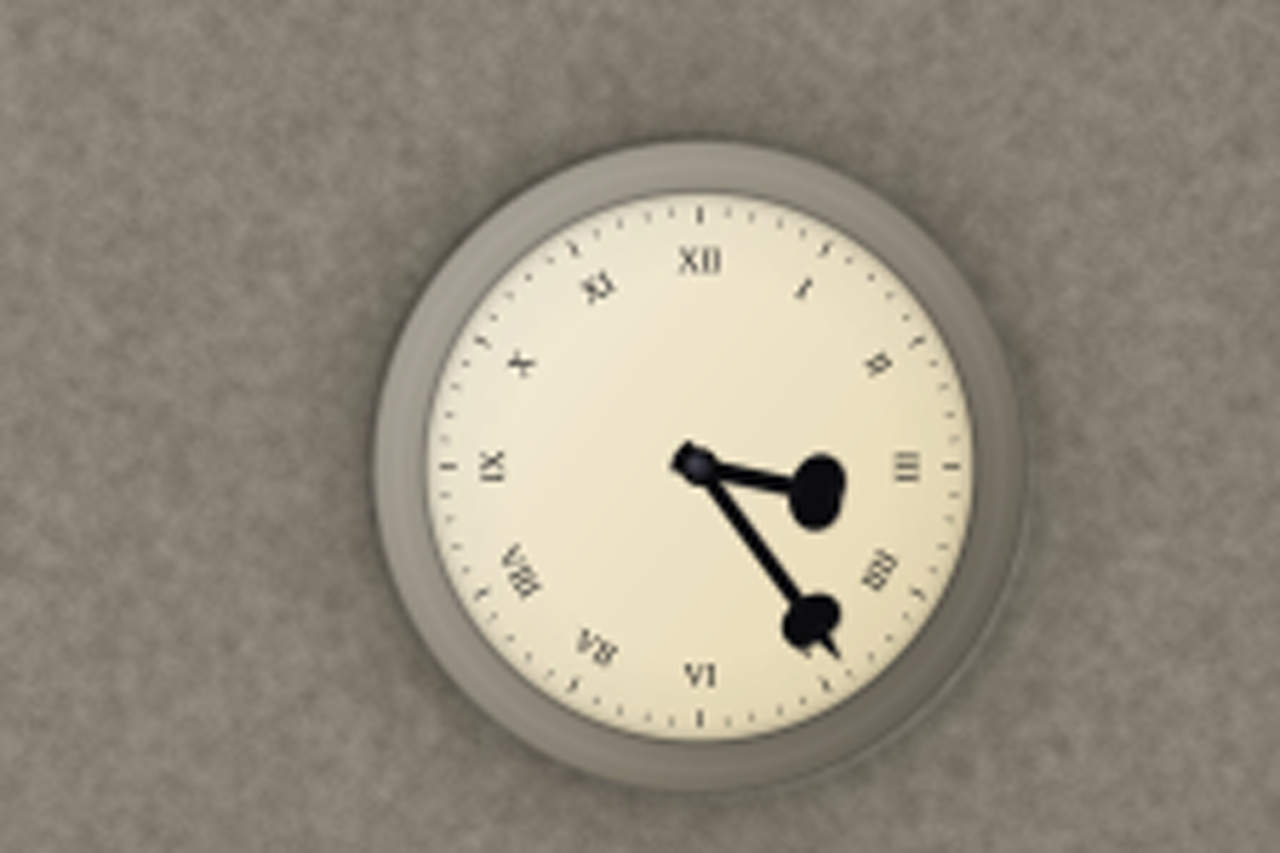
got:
3:24
